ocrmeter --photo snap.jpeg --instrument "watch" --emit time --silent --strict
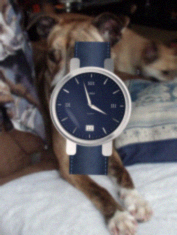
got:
3:57
